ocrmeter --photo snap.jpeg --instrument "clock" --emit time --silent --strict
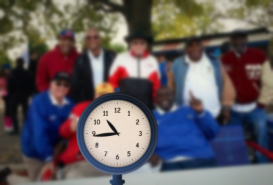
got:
10:44
